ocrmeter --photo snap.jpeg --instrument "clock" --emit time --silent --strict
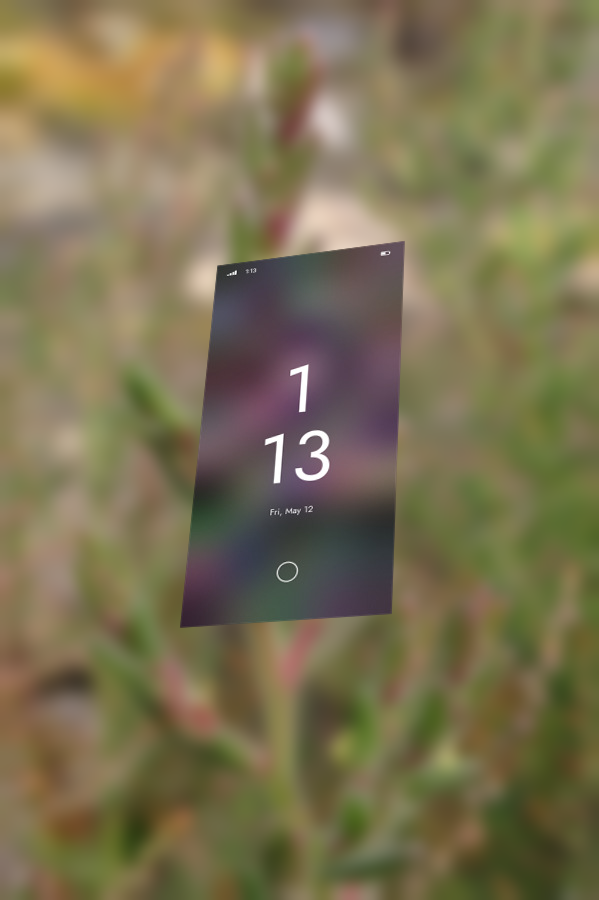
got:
1:13
